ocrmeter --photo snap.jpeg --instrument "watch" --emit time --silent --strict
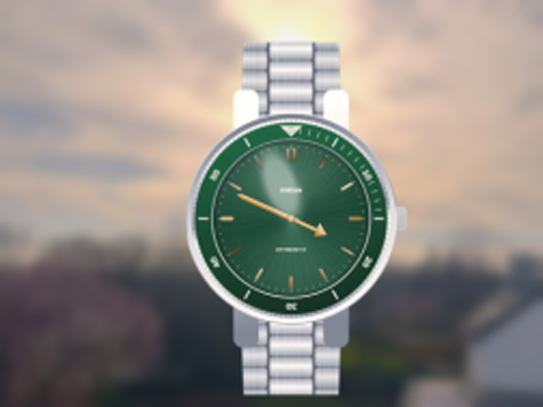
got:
3:49
